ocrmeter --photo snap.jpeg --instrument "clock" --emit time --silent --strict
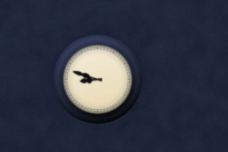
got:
8:48
